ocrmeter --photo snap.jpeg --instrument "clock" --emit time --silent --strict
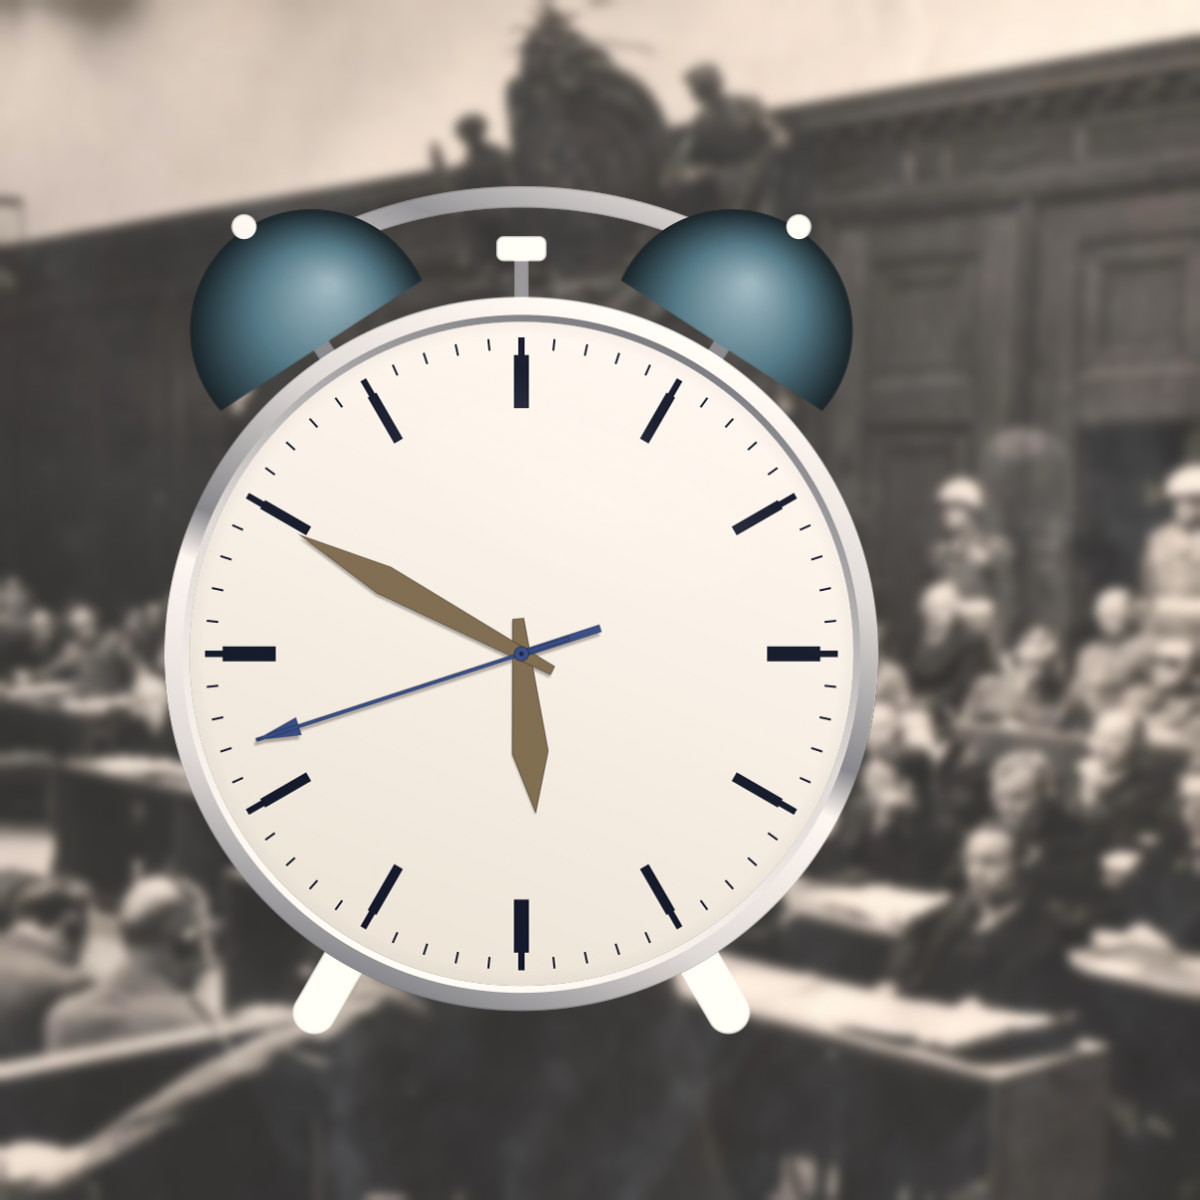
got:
5:49:42
